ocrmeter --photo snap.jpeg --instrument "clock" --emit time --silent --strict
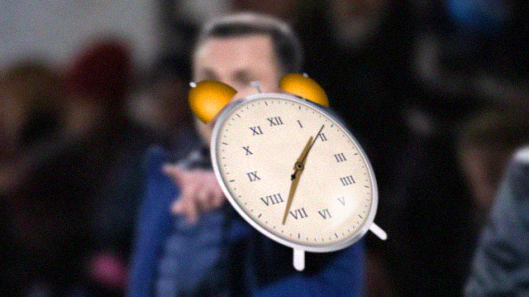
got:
1:37:09
